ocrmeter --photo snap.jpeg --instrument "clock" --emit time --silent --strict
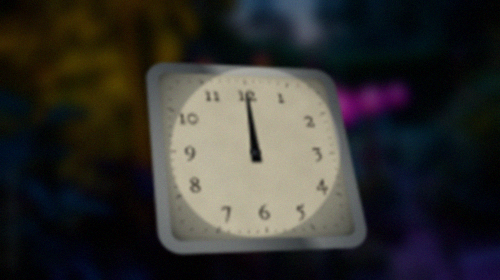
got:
12:00
